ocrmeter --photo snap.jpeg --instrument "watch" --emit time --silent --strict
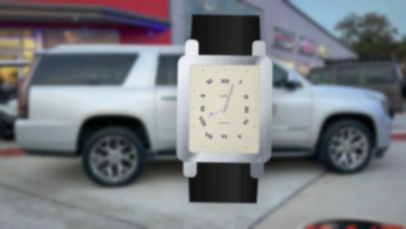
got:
8:03
